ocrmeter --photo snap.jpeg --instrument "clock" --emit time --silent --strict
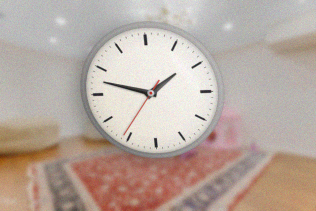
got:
1:47:36
